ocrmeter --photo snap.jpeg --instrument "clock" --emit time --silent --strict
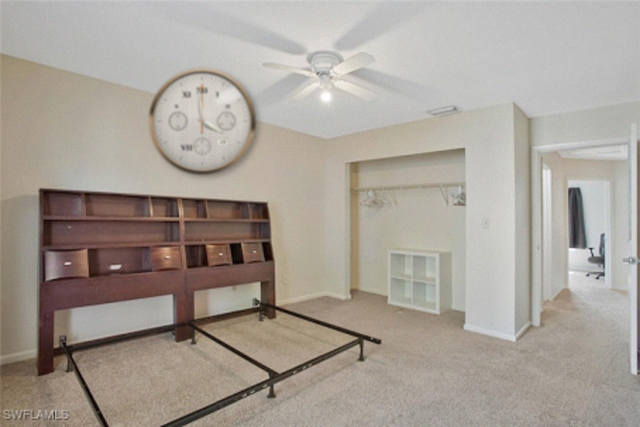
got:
3:59
